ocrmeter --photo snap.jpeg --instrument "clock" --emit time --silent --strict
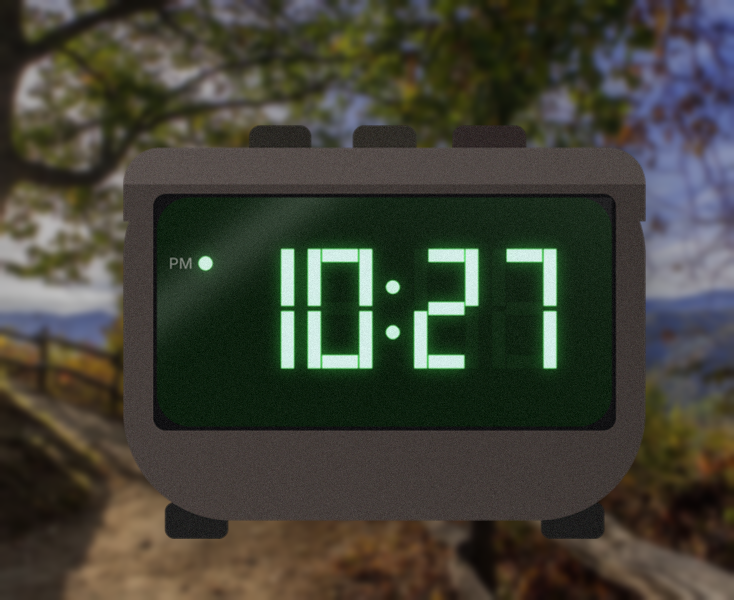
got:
10:27
